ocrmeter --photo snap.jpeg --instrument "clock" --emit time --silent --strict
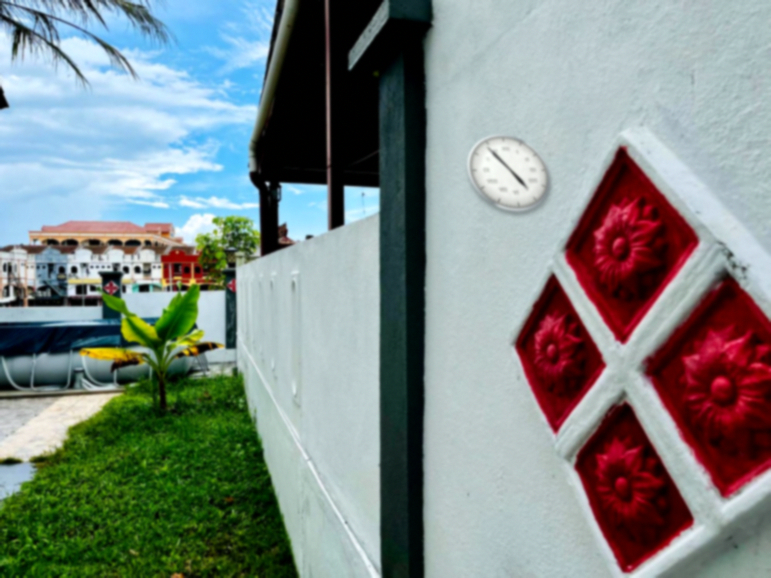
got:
4:54
